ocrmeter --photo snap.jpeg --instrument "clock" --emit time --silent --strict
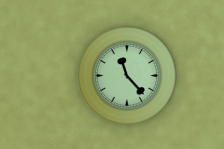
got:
11:23
